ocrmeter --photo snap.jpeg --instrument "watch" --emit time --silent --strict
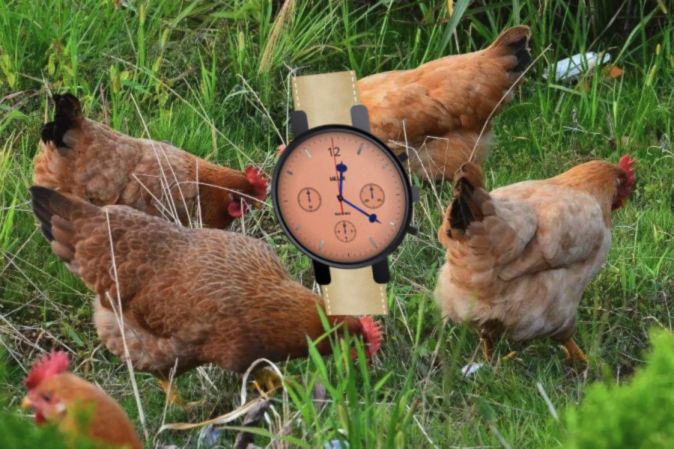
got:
12:21
